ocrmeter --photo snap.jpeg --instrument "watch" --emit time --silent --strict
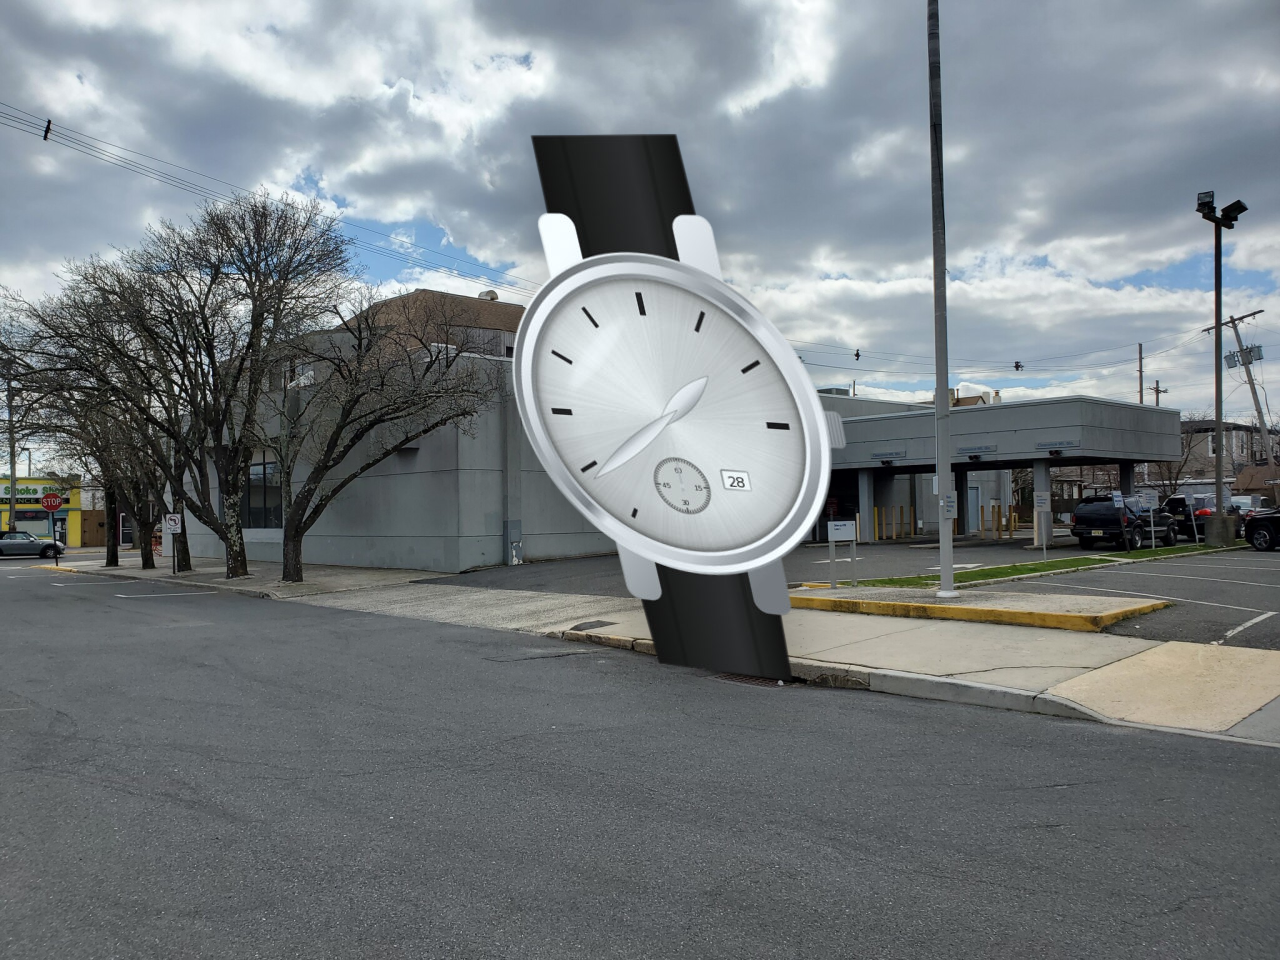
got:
1:39
